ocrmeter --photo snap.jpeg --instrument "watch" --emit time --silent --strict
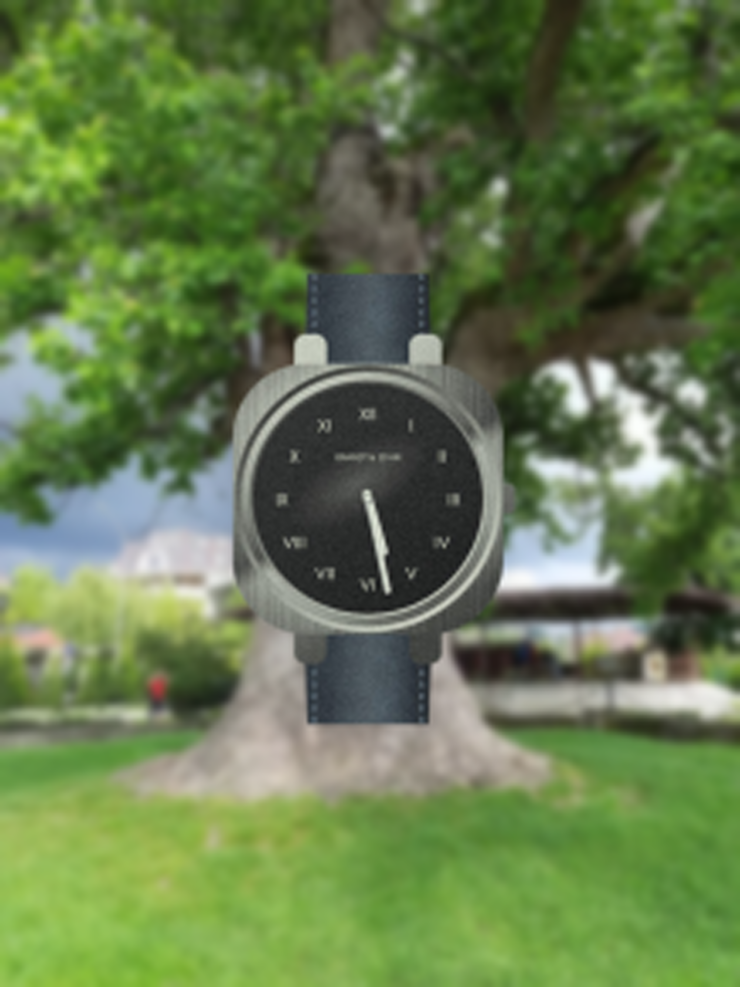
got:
5:28
